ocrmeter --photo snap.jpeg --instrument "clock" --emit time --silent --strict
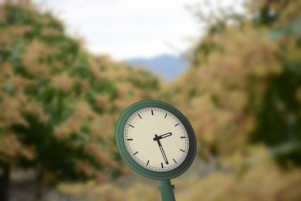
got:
2:28
